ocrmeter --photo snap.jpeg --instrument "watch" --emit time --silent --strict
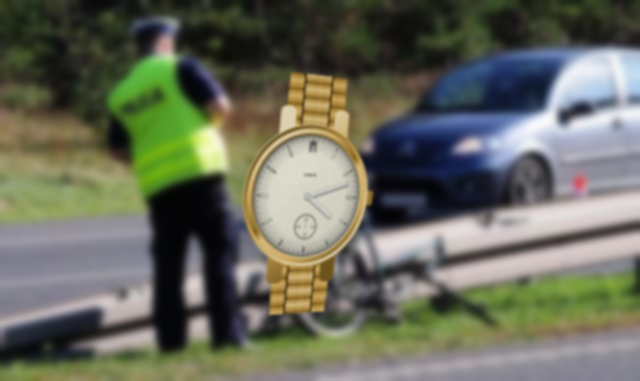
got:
4:12
